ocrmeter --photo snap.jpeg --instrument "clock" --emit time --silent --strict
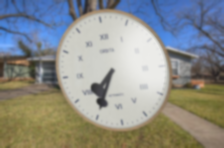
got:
7:35
